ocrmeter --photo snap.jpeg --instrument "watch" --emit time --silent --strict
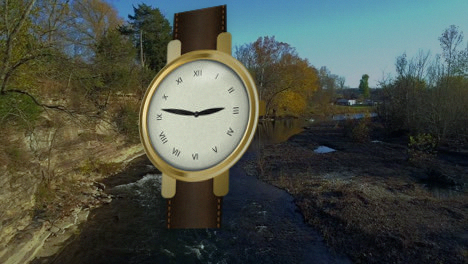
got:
2:47
